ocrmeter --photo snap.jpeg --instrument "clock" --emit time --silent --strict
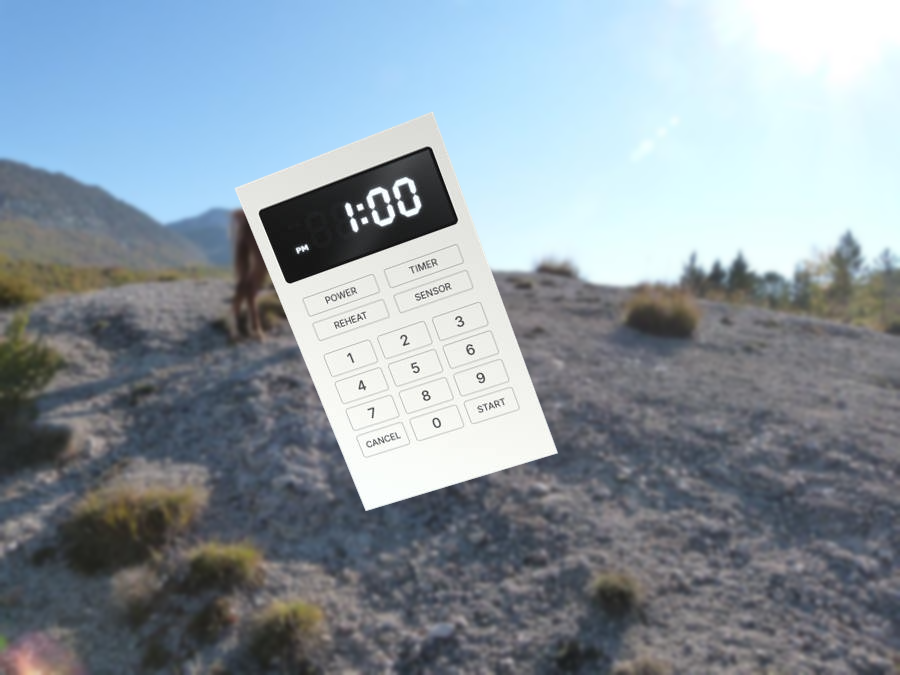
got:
1:00
